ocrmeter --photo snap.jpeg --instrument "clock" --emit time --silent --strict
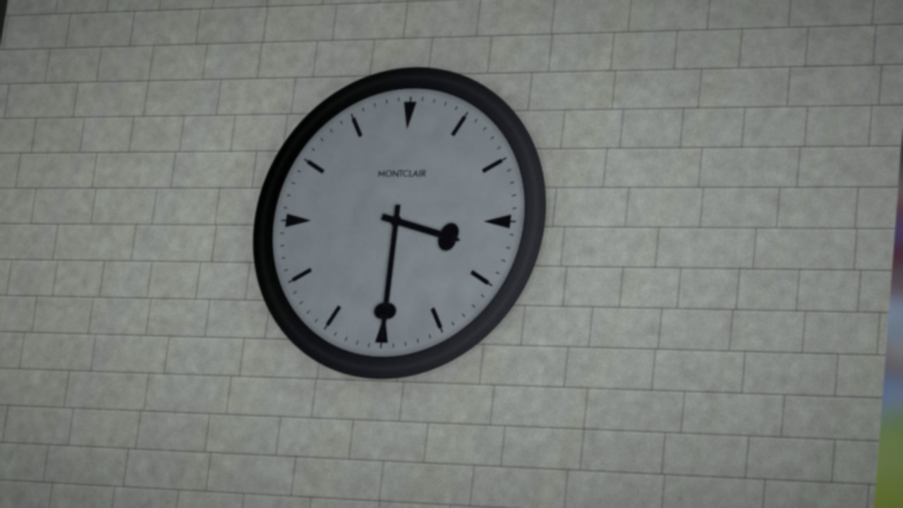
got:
3:30
